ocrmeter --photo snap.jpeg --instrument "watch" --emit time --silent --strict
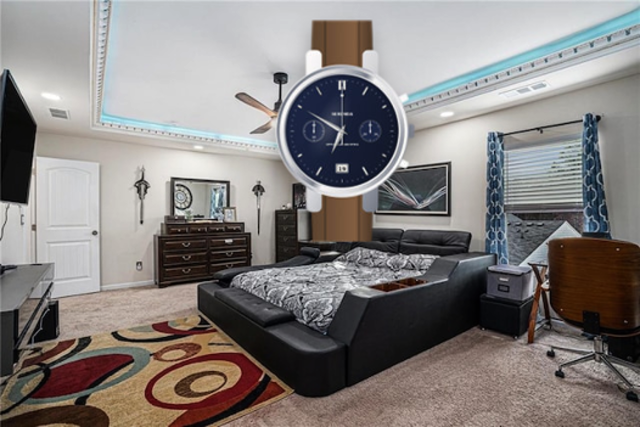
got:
6:50
